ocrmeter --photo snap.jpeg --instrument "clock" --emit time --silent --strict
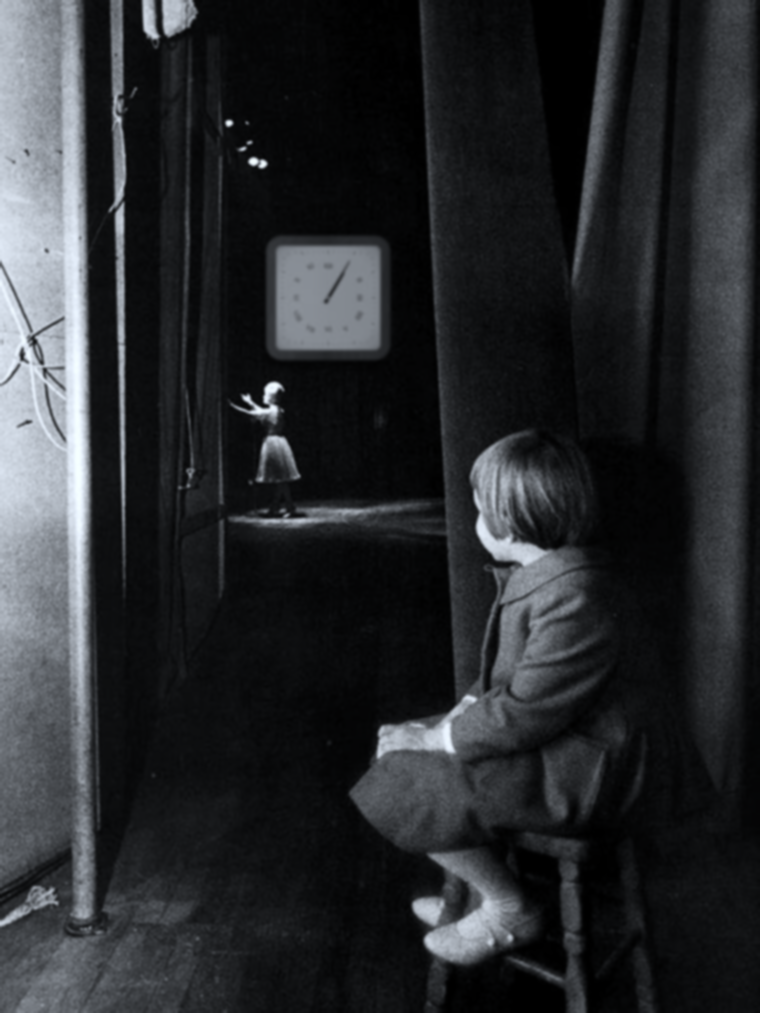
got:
1:05
